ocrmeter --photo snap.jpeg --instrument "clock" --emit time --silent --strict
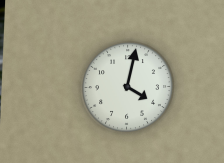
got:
4:02
